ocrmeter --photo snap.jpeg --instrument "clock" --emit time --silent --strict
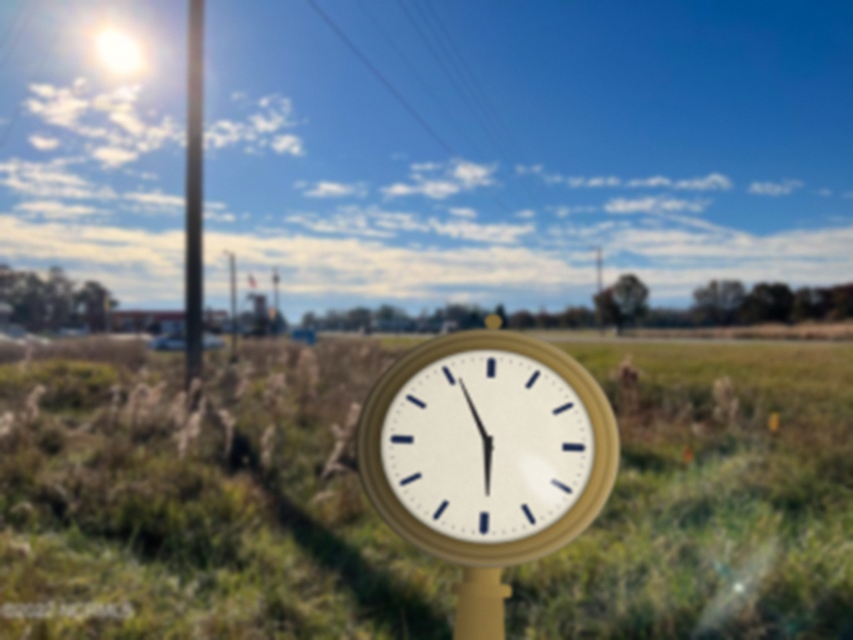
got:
5:56
